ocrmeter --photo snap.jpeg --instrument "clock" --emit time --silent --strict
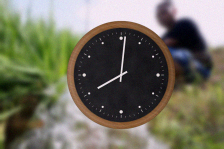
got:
8:01
